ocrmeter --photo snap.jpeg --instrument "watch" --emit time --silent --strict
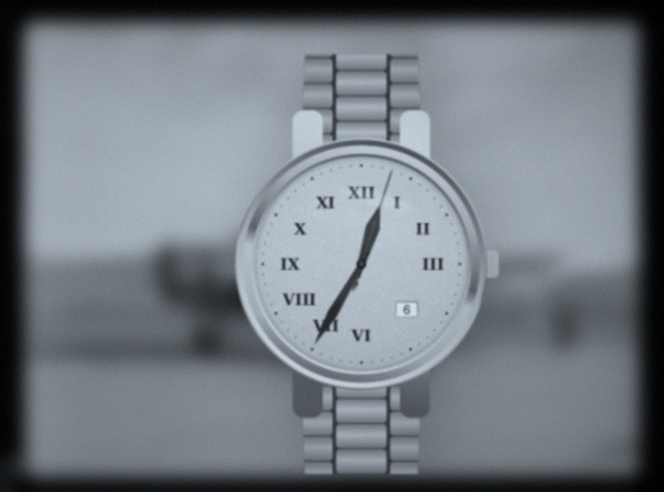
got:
12:35:03
